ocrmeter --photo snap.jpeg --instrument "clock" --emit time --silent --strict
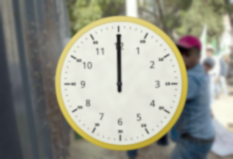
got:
12:00
